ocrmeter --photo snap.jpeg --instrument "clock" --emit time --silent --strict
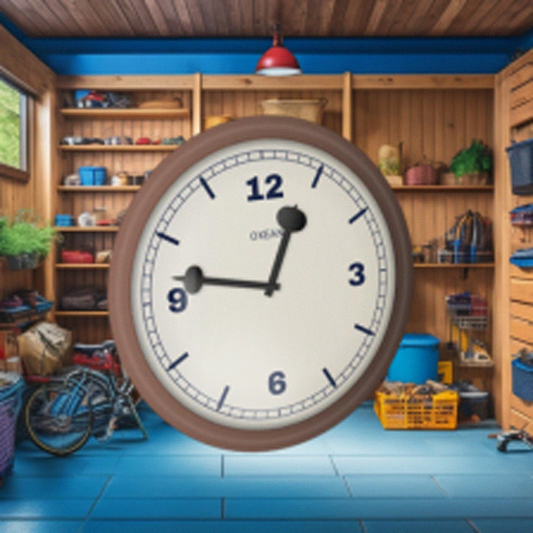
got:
12:47
